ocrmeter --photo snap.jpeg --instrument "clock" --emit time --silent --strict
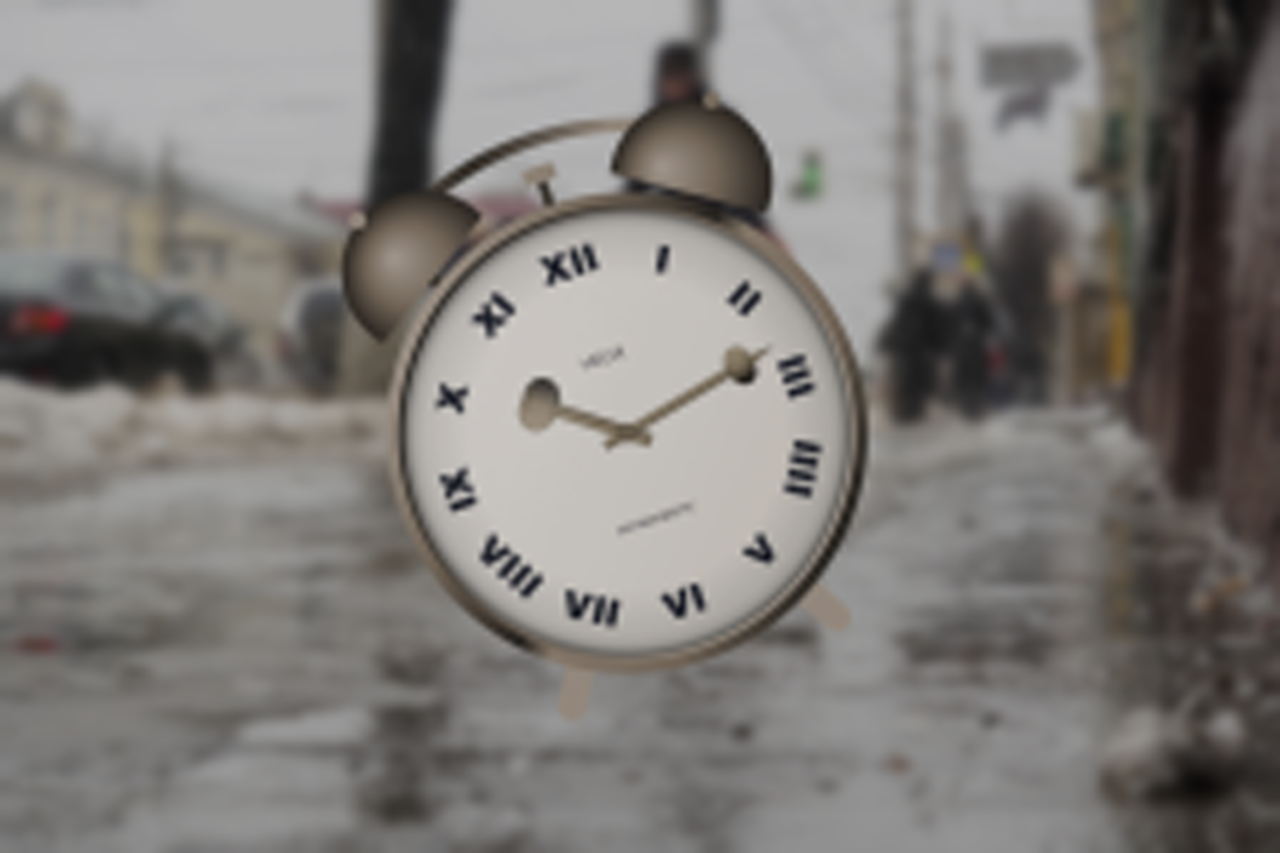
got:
10:13
